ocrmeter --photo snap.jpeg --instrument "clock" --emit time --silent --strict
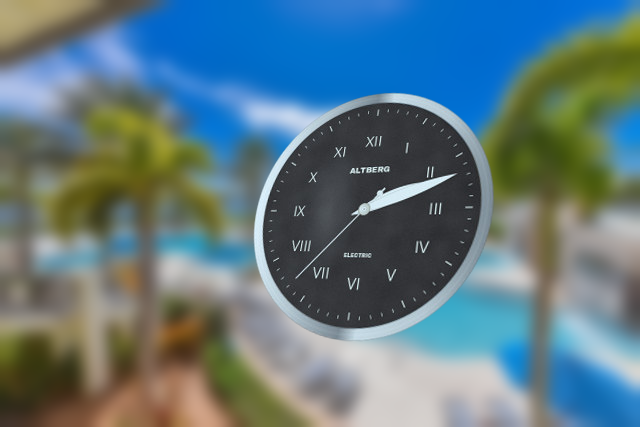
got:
2:11:37
